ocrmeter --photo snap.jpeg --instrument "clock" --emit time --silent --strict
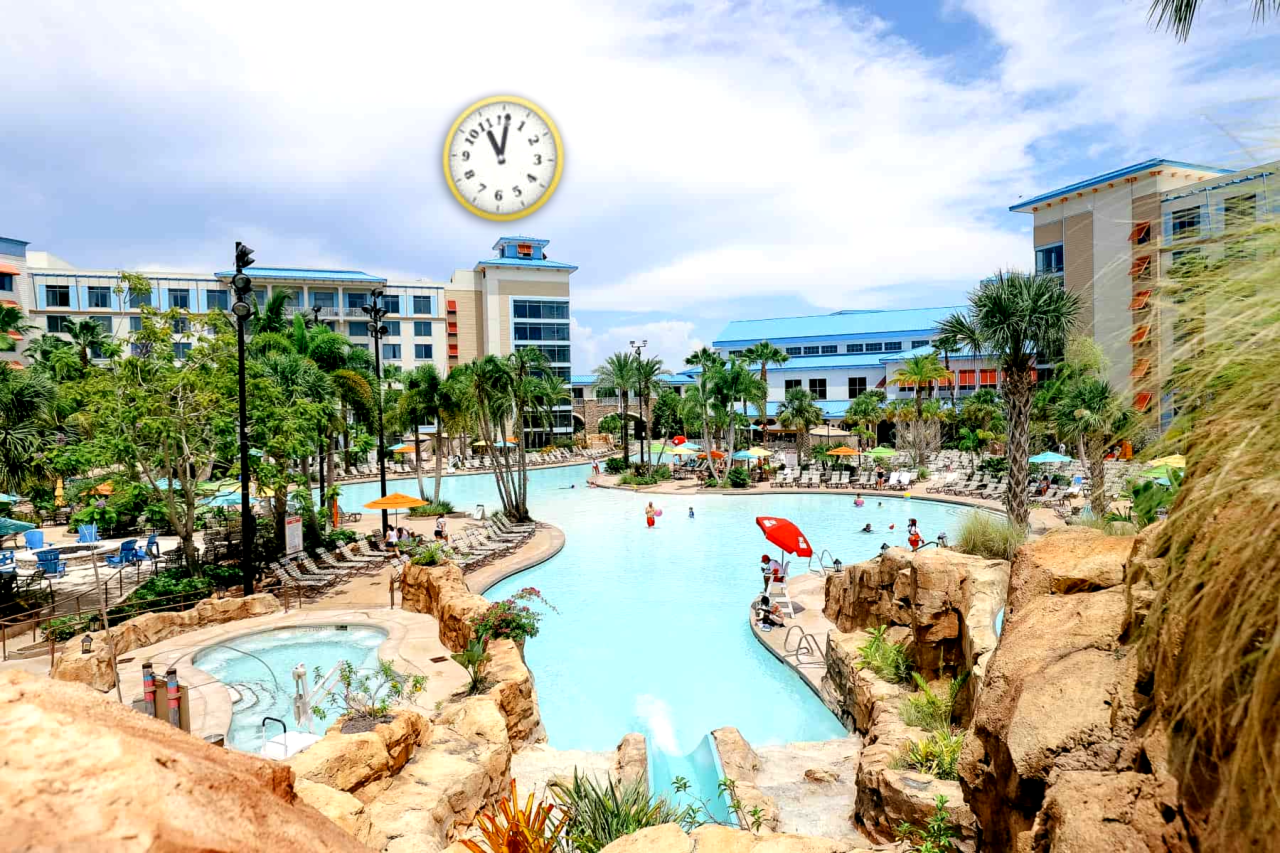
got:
11:01
